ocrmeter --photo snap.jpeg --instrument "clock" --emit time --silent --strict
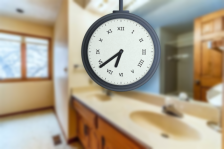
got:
6:39
